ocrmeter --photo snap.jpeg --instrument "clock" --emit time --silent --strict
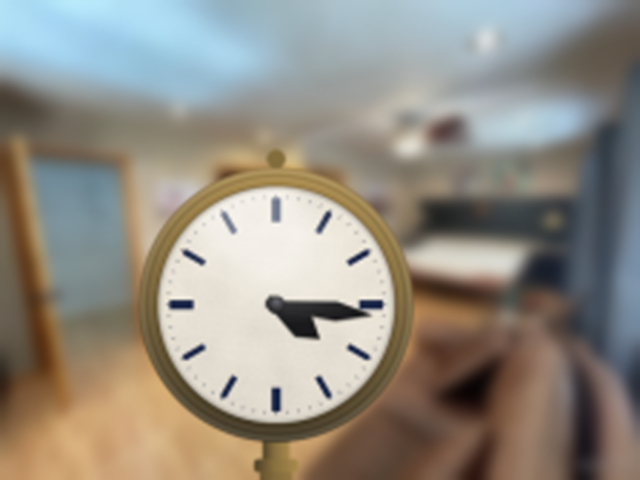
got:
4:16
